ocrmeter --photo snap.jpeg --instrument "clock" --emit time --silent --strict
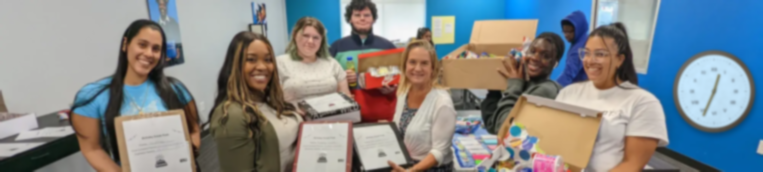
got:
12:34
